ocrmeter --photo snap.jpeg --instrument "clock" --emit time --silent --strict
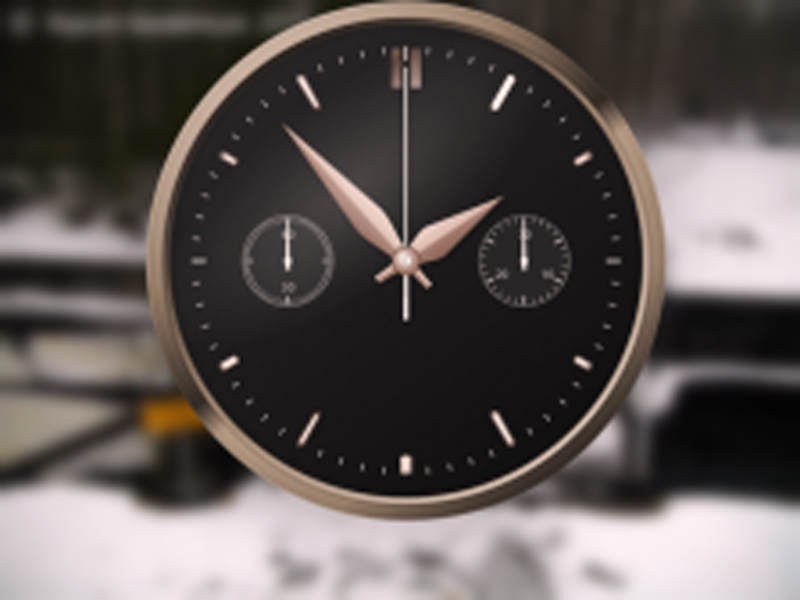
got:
1:53
